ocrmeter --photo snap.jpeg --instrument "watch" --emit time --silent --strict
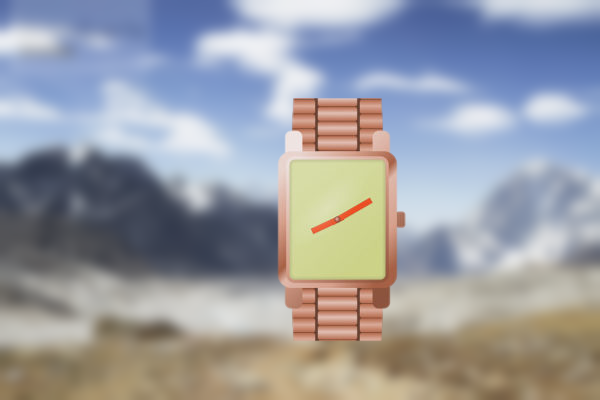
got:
8:10
